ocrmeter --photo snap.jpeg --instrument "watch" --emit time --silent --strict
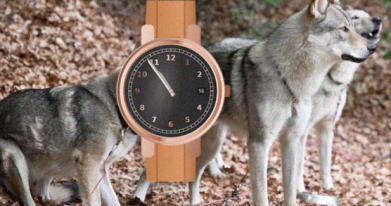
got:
10:54
